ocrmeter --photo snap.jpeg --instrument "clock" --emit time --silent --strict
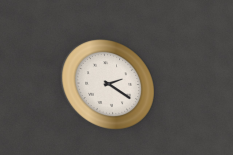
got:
2:21
